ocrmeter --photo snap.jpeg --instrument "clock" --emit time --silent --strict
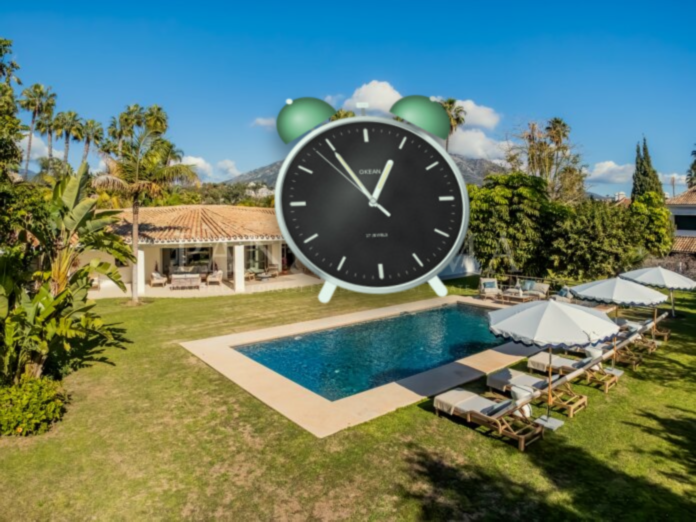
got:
12:54:53
